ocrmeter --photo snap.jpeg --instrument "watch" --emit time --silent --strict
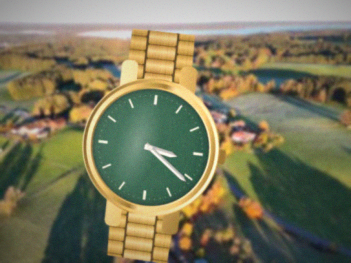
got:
3:21
